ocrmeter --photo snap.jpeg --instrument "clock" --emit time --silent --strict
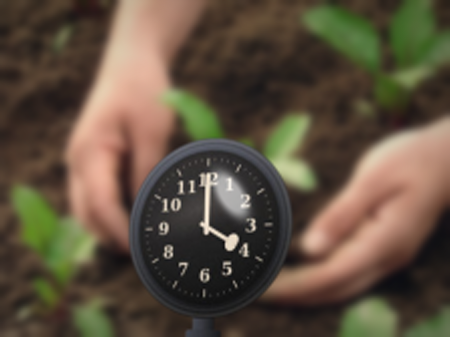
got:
4:00
